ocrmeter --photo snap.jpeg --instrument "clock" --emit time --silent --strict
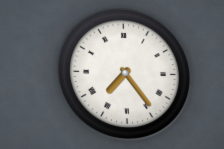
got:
7:24
